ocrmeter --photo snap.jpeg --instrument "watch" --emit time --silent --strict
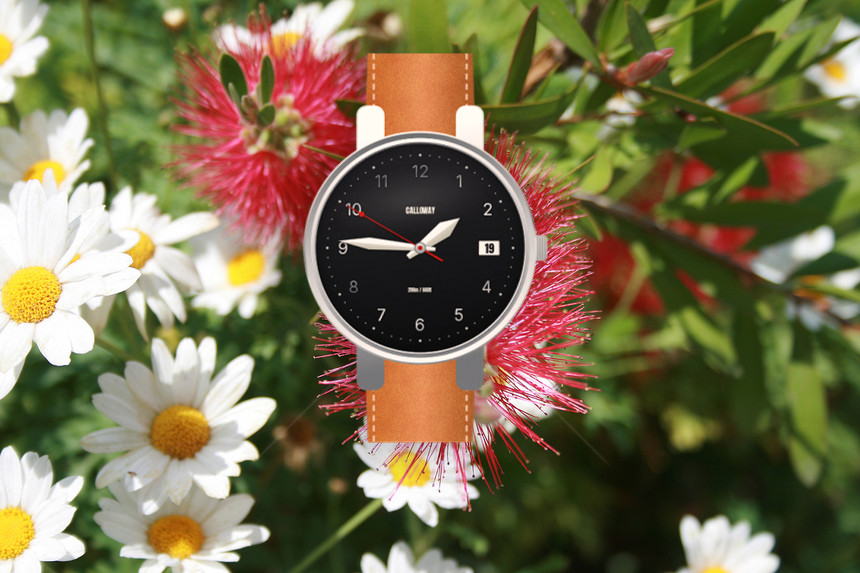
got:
1:45:50
